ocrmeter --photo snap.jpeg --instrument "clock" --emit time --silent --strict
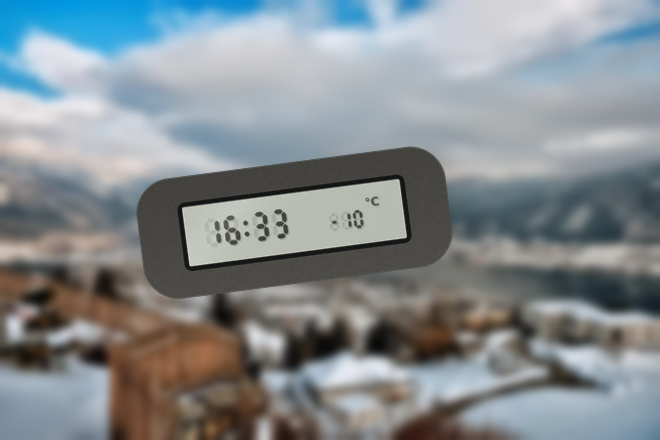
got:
16:33
